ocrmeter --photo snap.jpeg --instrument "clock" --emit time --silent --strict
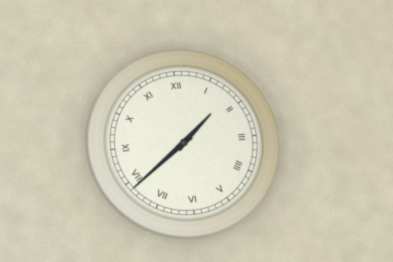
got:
1:39
